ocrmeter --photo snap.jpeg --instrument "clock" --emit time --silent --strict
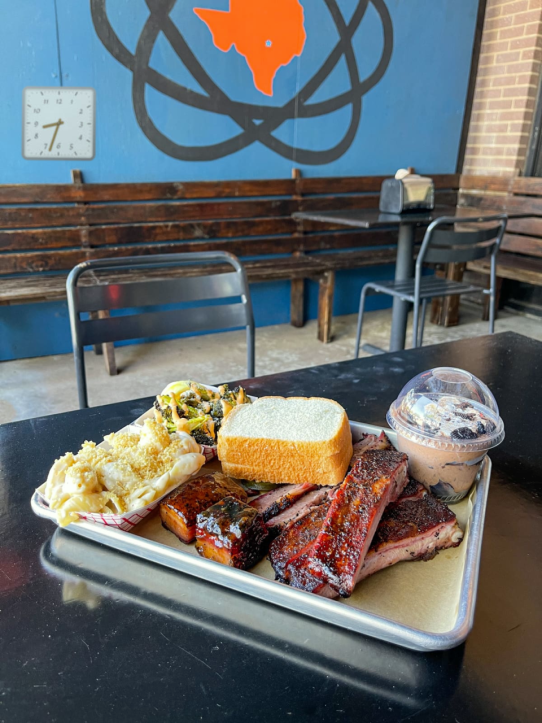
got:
8:33
